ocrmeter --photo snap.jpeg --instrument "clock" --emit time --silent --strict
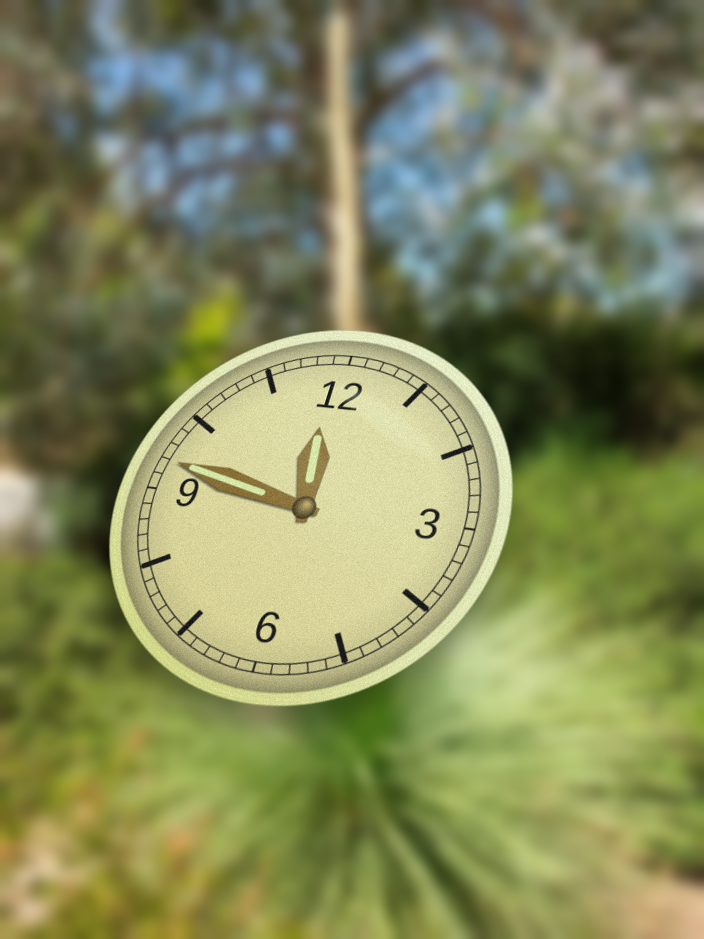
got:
11:47
